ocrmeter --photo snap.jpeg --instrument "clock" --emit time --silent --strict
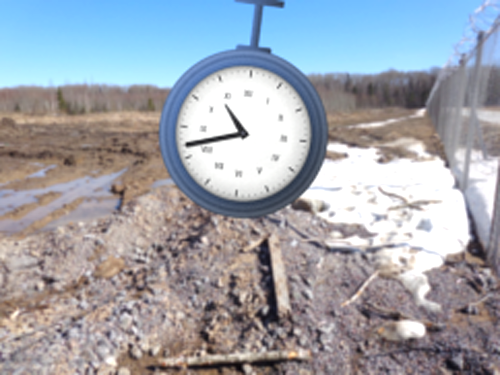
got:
10:42
